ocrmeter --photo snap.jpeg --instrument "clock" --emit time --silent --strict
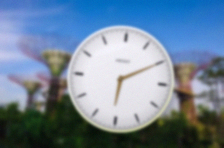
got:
6:10
